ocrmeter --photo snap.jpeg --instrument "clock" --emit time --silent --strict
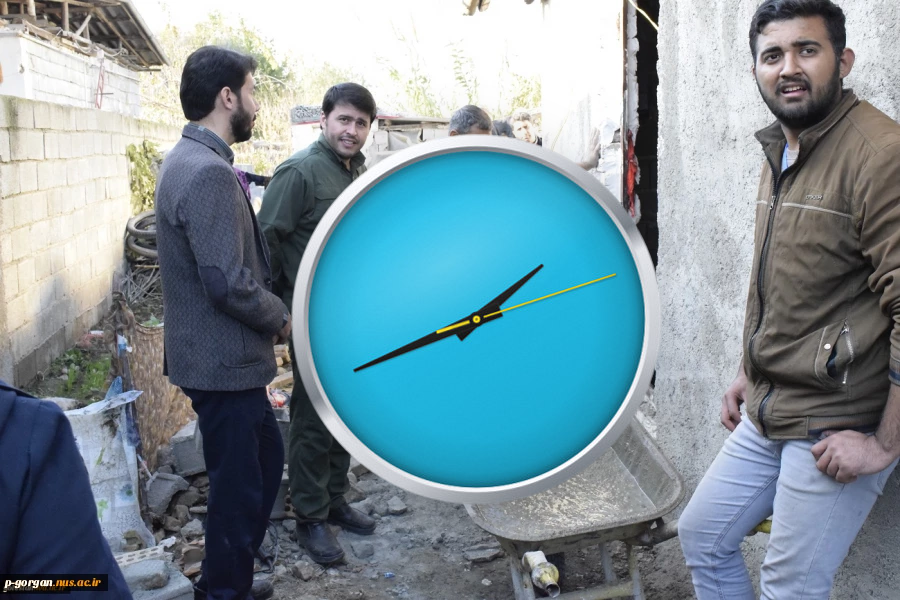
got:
1:41:12
